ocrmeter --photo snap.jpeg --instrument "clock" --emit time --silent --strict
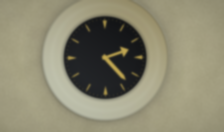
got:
2:23
